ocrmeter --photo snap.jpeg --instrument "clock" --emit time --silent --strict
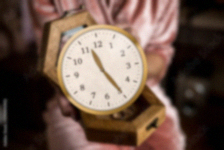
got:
11:25
